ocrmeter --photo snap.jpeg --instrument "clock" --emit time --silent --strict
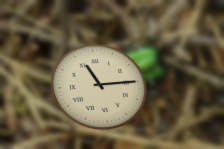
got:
11:15
